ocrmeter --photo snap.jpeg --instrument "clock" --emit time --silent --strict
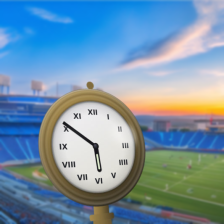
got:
5:51
